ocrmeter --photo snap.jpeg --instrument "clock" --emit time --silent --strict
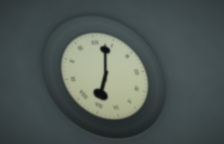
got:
7:03
